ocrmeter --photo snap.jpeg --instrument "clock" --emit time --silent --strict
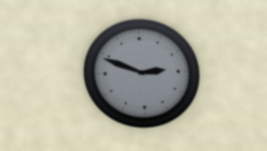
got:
2:49
